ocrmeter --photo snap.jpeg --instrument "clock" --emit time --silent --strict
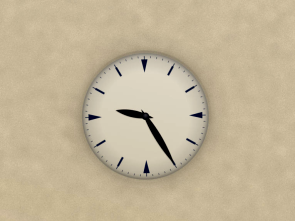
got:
9:25
